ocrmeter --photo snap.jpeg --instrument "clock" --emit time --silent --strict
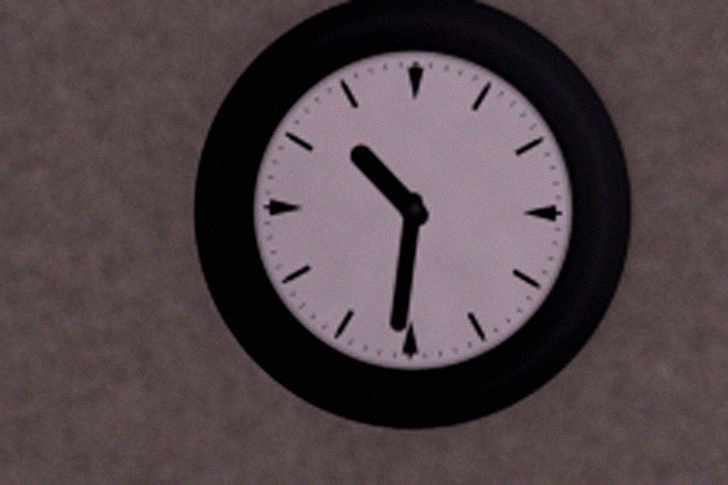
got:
10:31
